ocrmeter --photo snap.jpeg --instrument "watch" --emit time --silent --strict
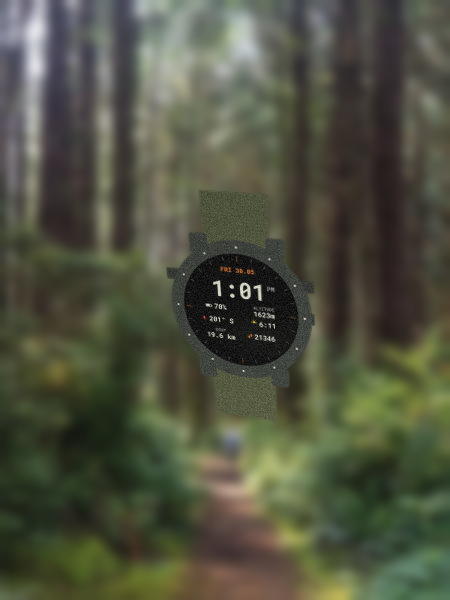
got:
1:01
